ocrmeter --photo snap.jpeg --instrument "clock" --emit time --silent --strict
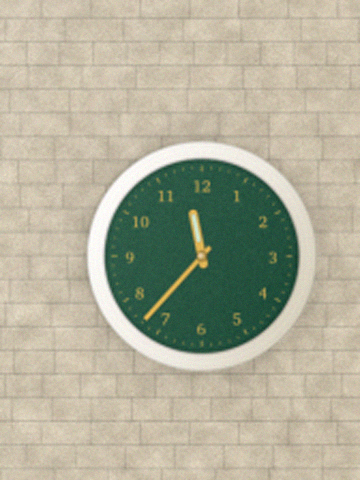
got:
11:37
